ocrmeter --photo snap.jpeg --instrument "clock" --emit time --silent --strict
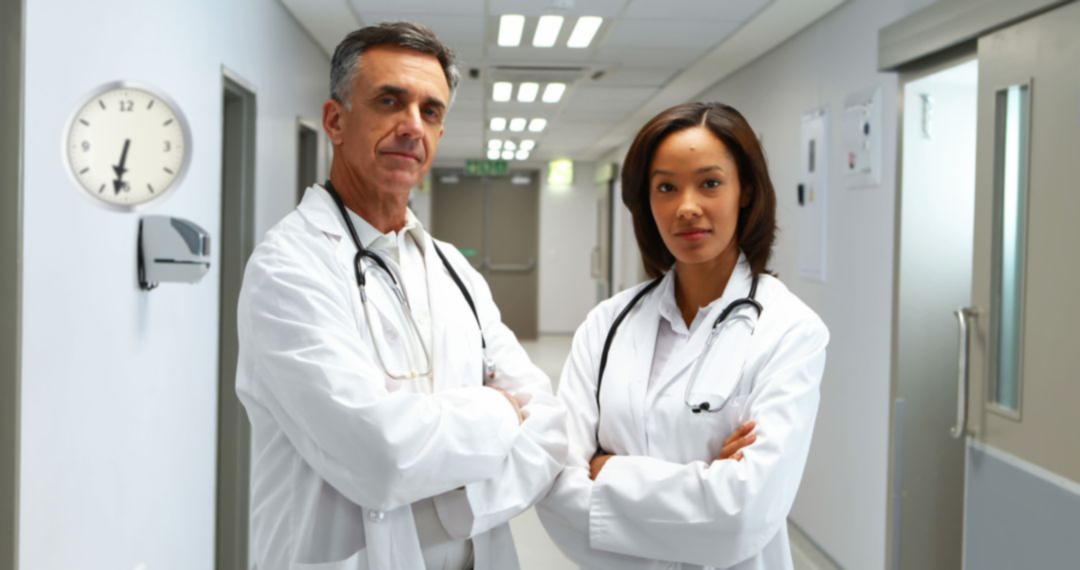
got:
6:32
